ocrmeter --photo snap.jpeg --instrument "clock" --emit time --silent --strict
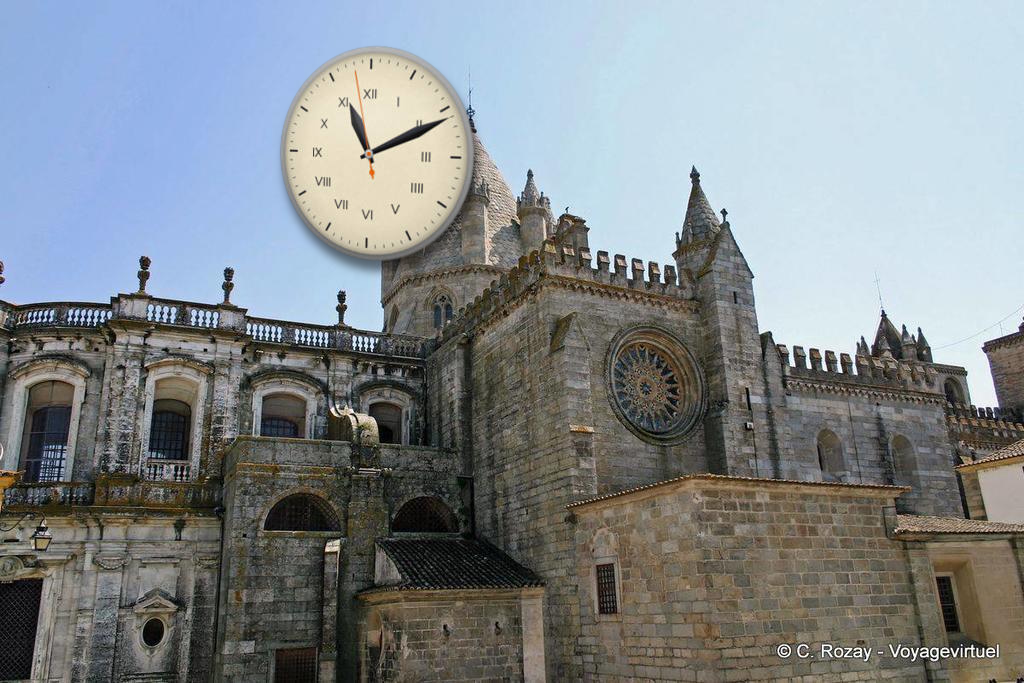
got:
11:10:58
